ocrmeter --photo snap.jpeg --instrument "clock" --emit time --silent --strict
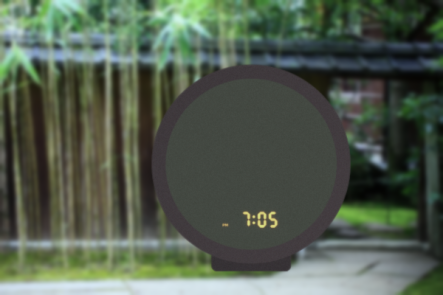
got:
7:05
